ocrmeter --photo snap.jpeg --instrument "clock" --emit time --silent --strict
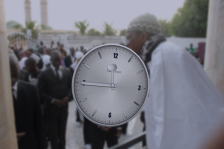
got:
11:45
